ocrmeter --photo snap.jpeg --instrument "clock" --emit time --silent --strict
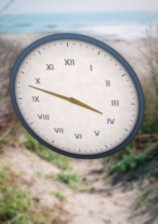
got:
3:48
